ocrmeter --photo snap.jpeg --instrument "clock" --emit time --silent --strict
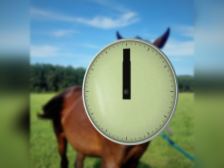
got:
12:00
